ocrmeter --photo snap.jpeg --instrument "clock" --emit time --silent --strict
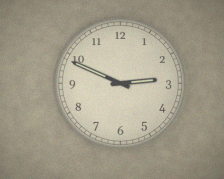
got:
2:49
